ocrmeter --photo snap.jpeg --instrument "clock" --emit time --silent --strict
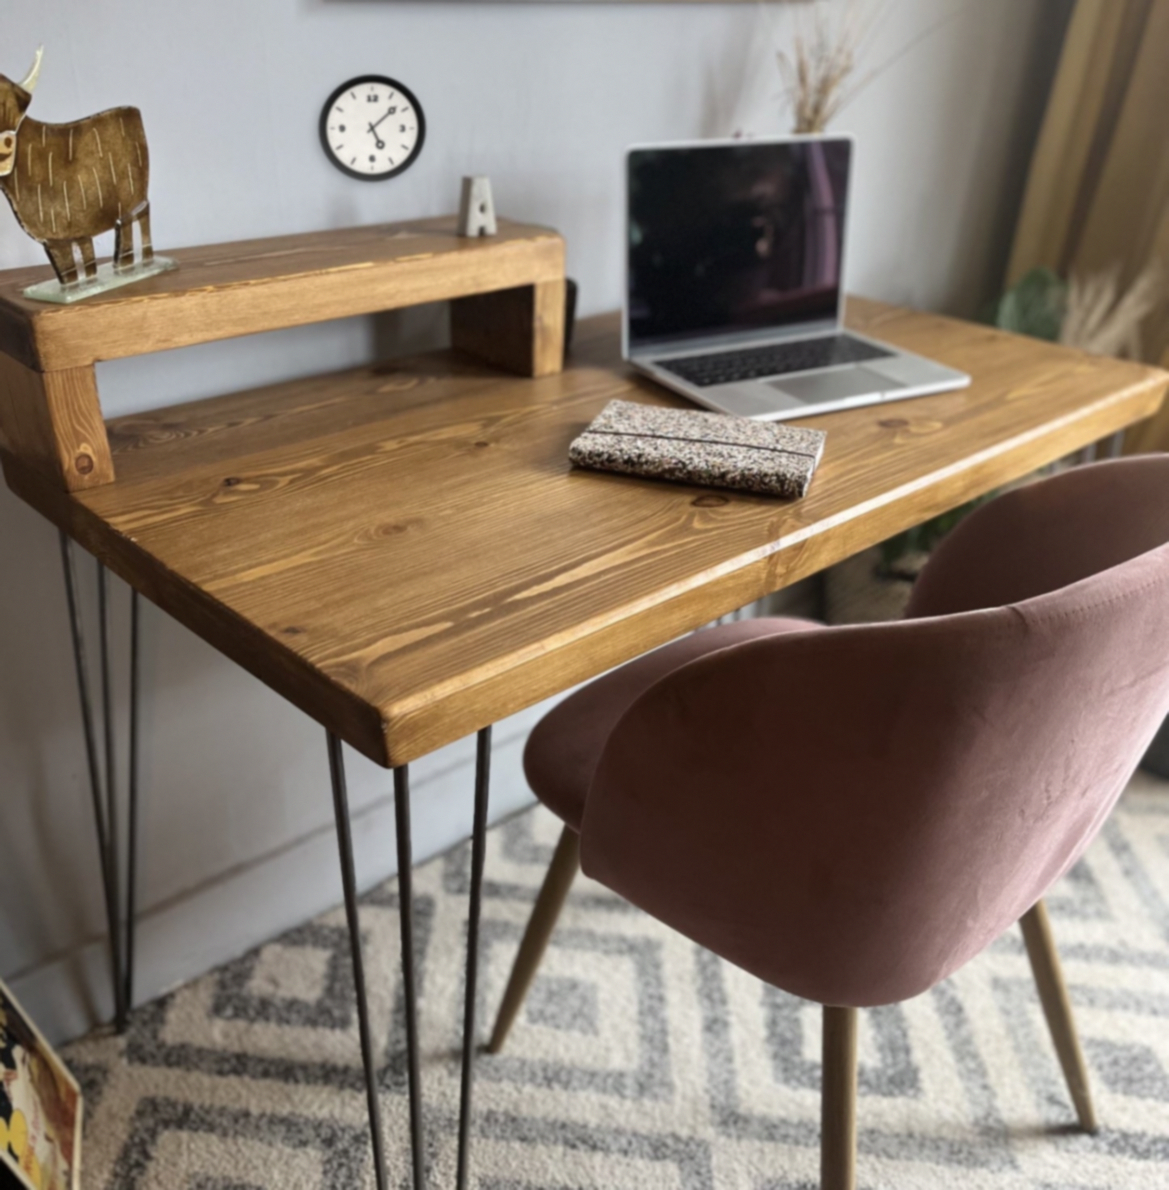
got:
5:08
